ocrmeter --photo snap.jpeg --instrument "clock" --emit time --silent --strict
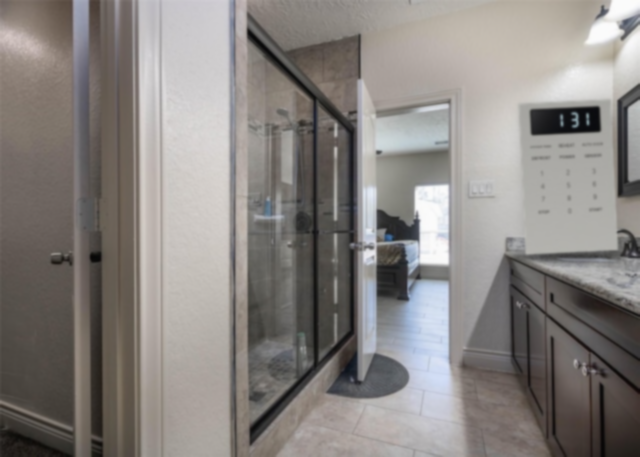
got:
1:31
